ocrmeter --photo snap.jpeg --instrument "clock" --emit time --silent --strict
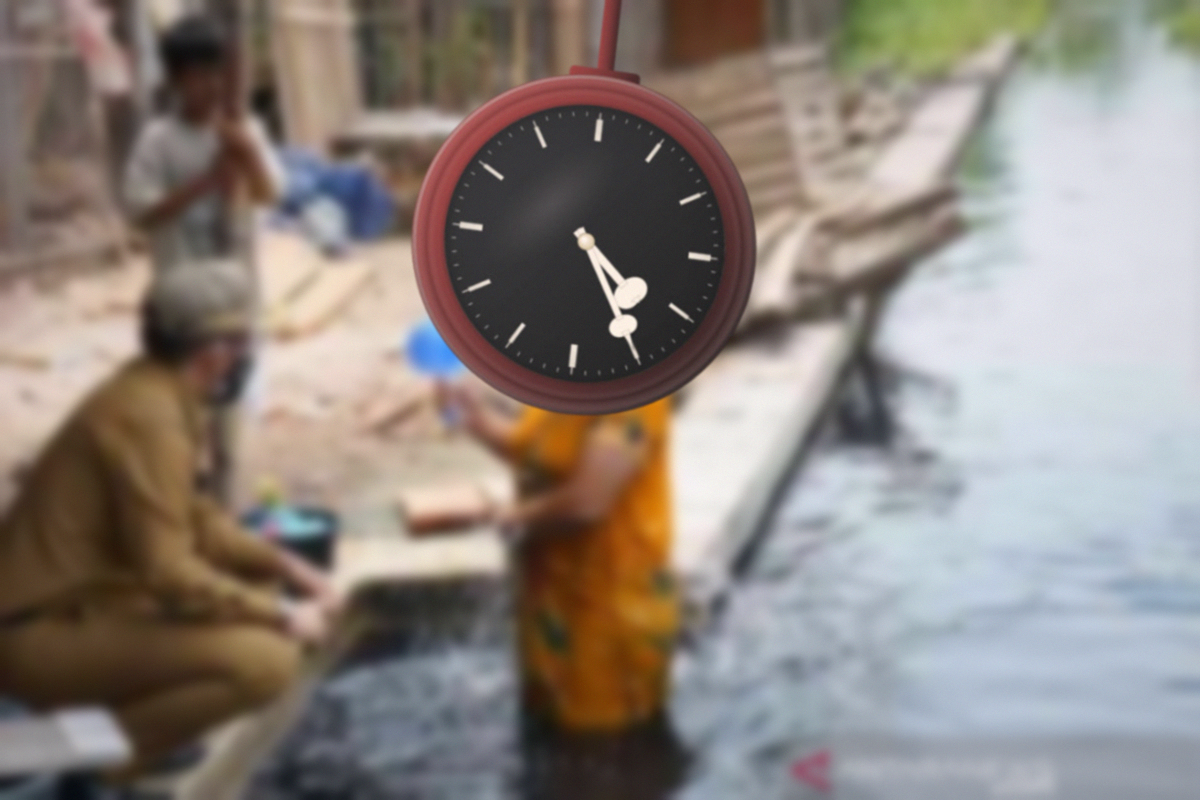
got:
4:25
